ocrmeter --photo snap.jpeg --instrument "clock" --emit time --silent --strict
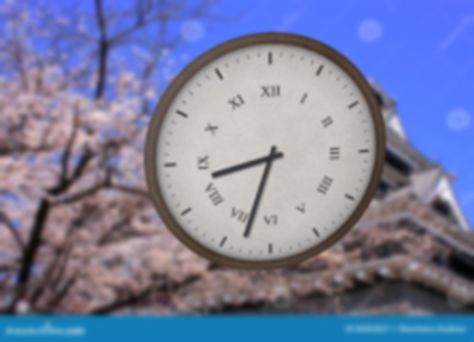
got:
8:33
